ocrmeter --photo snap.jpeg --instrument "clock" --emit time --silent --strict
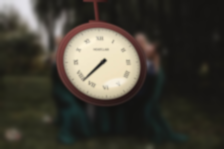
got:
7:38
